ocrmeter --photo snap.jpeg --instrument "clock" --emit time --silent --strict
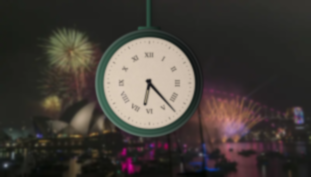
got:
6:23
